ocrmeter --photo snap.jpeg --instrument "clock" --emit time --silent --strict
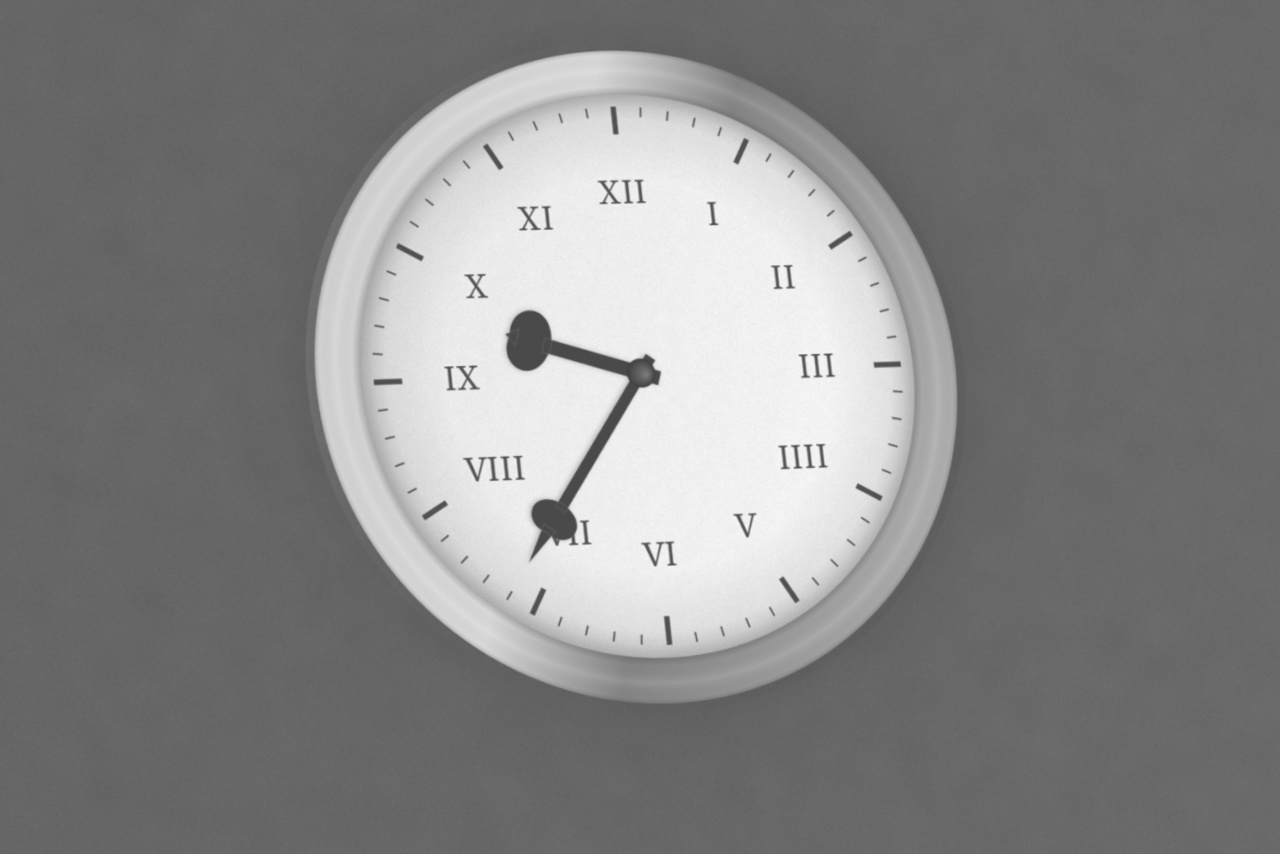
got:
9:36
